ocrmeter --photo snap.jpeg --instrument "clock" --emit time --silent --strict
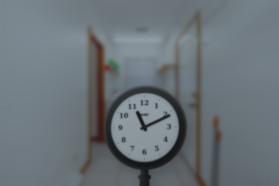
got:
11:11
